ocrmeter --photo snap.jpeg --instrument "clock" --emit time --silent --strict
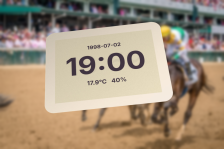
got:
19:00
